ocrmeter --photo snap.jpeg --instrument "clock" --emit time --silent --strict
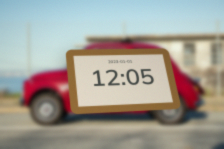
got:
12:05
